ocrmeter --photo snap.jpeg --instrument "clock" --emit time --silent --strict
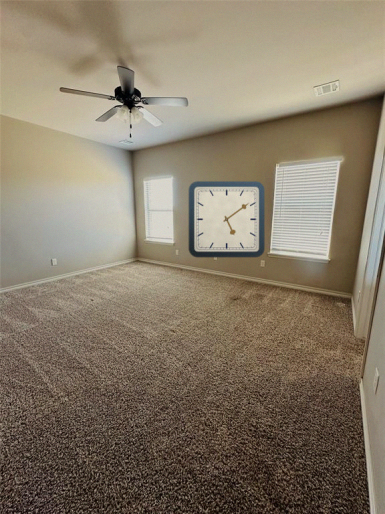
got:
5:09
